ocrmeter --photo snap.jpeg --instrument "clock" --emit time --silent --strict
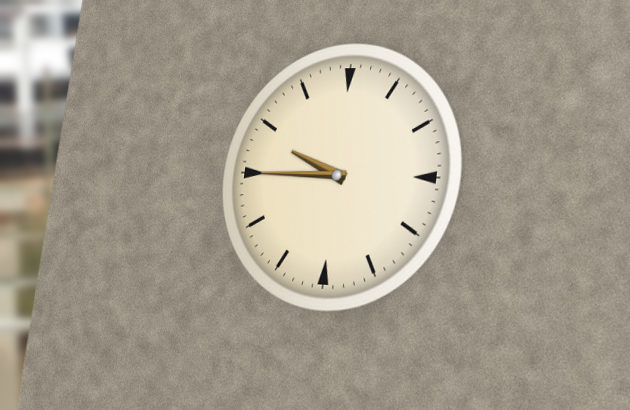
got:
9:45
